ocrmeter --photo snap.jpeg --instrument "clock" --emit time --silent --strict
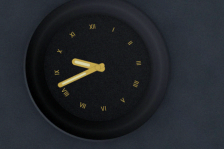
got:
9:42
